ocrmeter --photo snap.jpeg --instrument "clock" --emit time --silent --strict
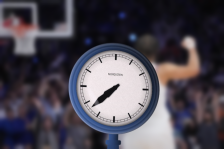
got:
7:38
